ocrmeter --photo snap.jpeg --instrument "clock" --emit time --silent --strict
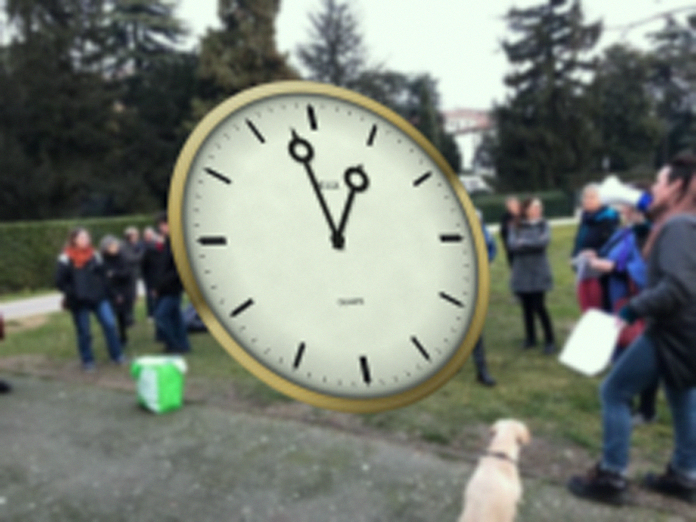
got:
12:58
